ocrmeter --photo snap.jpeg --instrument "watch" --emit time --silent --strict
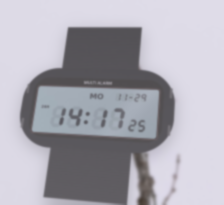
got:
14:17:25
